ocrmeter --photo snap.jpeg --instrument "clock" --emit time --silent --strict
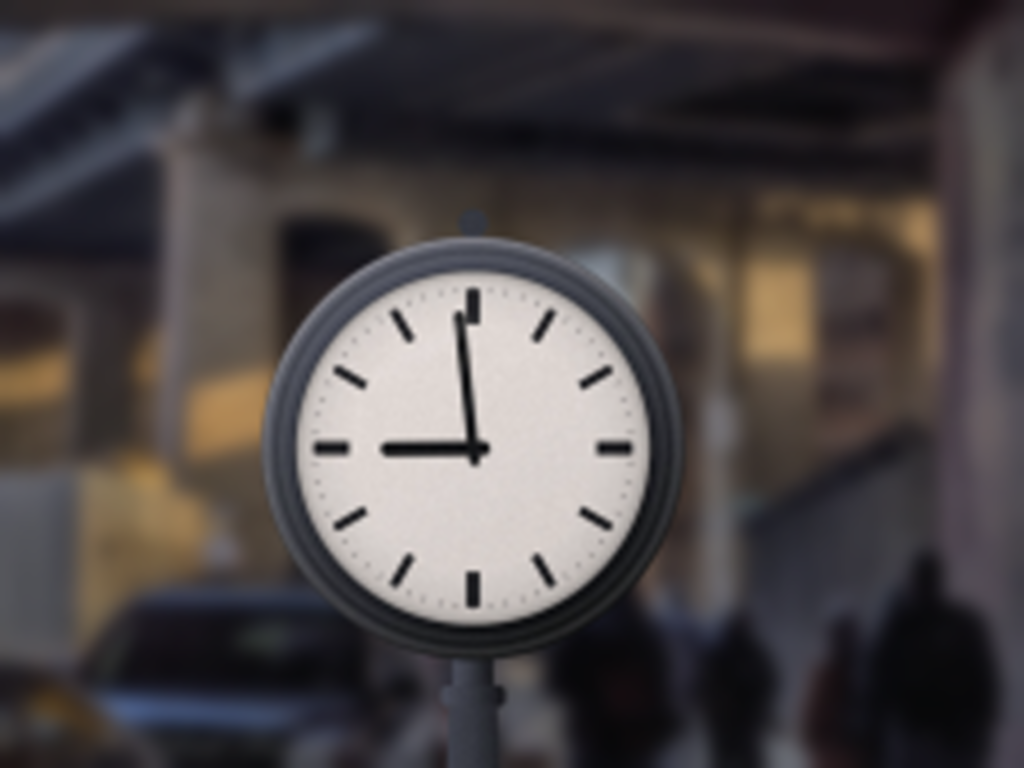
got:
8:59
